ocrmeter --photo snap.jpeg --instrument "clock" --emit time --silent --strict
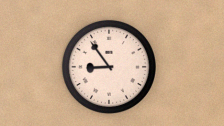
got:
8:54
